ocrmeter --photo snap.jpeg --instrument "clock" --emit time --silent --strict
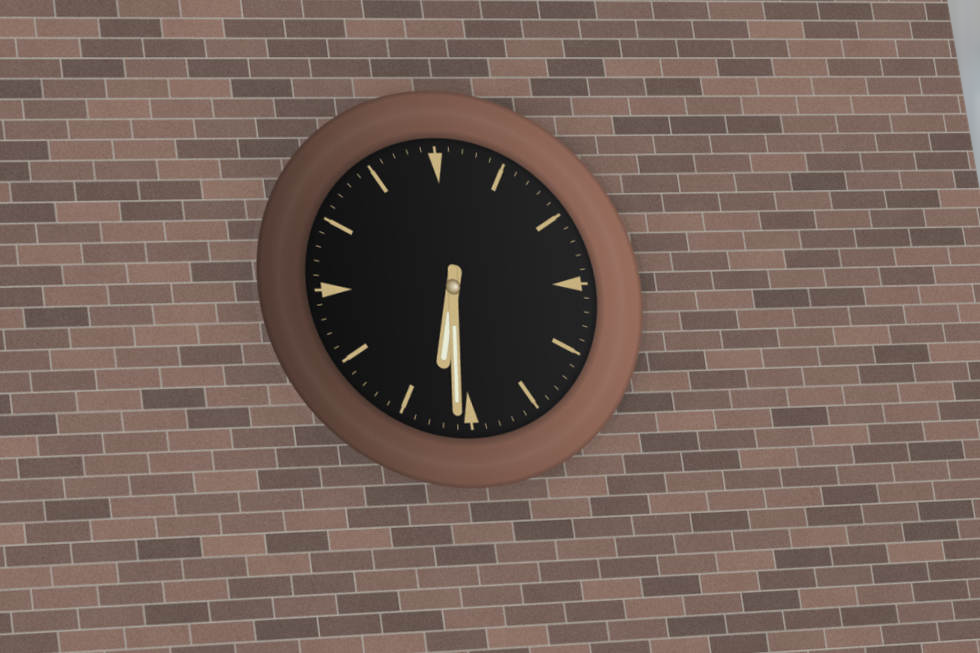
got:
6:31
